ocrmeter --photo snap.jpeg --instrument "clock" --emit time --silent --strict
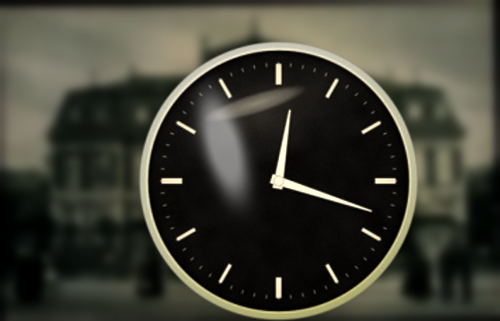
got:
12:18
